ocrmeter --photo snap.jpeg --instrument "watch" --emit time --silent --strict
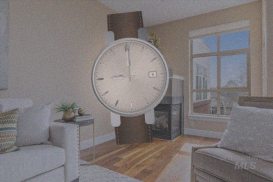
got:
9:00
